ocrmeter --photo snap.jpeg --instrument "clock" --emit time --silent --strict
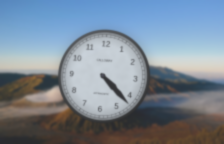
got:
4:22
